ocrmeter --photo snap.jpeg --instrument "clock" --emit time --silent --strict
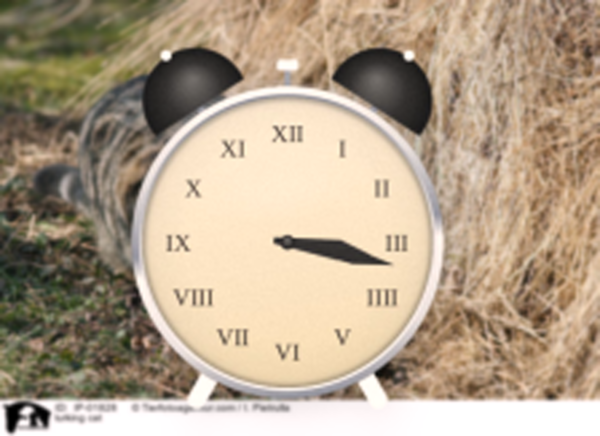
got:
3:17
